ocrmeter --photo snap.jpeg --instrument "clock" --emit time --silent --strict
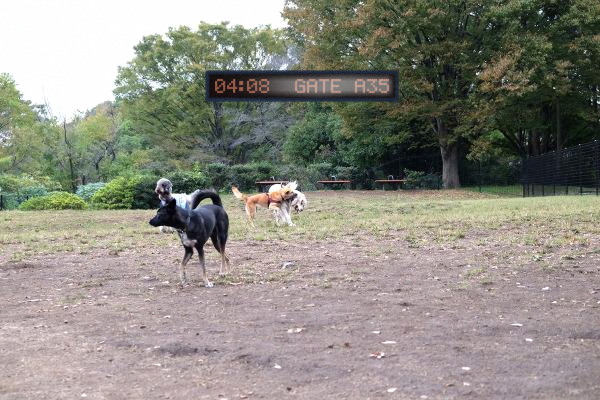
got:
4:08
